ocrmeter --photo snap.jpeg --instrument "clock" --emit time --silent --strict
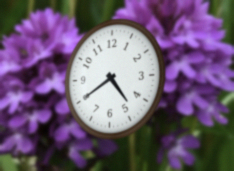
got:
4:40
